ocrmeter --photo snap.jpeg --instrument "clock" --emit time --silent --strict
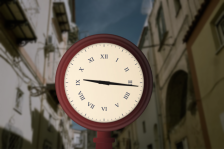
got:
9:16
